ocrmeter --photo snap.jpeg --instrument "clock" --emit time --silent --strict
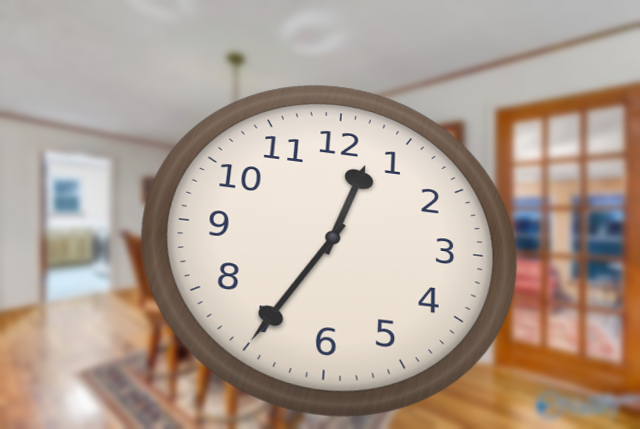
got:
12:35
